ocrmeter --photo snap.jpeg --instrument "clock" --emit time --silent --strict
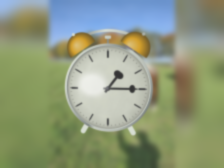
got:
1:15
